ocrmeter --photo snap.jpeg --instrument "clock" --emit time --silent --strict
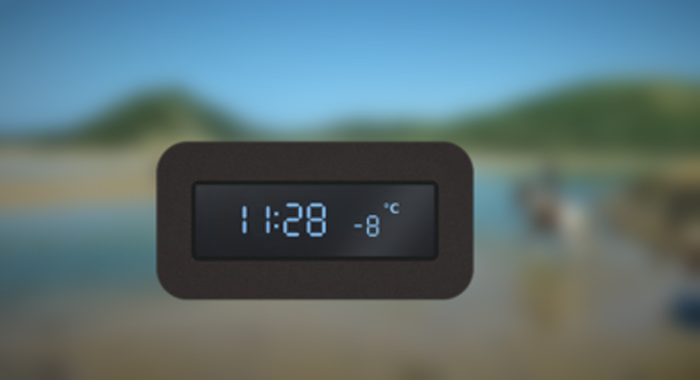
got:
11:28
